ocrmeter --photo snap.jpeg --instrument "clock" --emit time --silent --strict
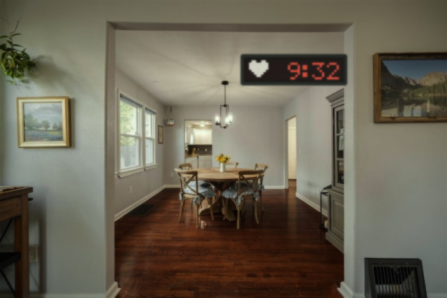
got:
9:32
